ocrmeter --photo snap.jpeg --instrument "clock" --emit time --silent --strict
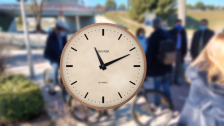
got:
11:11
